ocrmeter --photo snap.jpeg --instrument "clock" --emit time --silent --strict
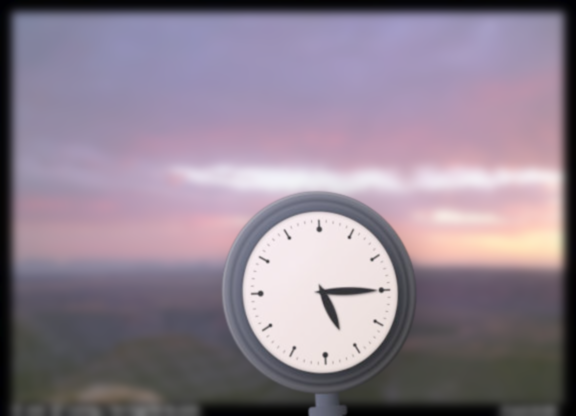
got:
5:15
